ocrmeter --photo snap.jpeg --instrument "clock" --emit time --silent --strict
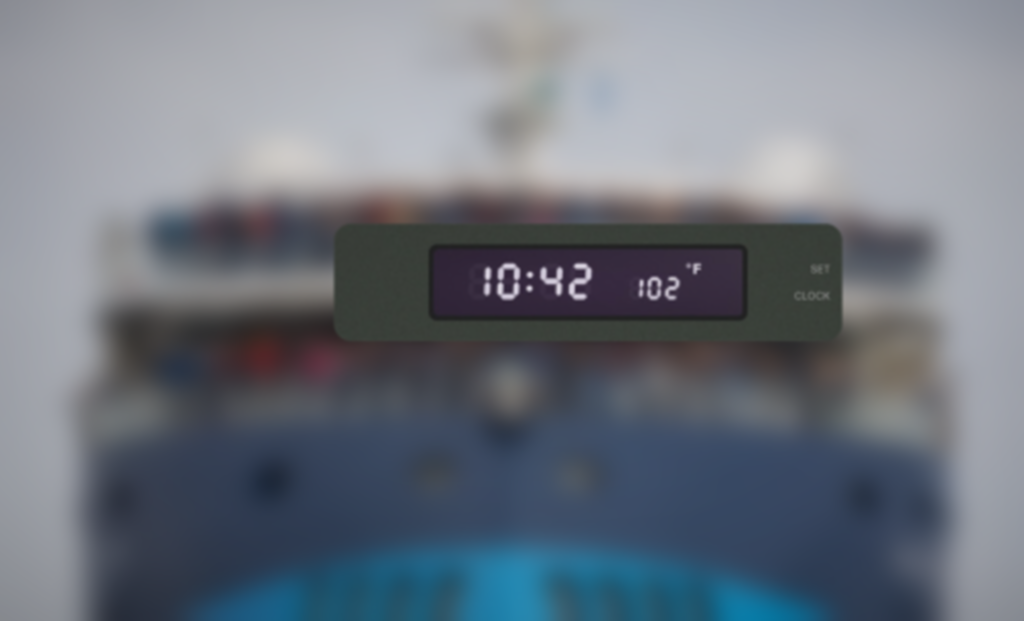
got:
10:42
